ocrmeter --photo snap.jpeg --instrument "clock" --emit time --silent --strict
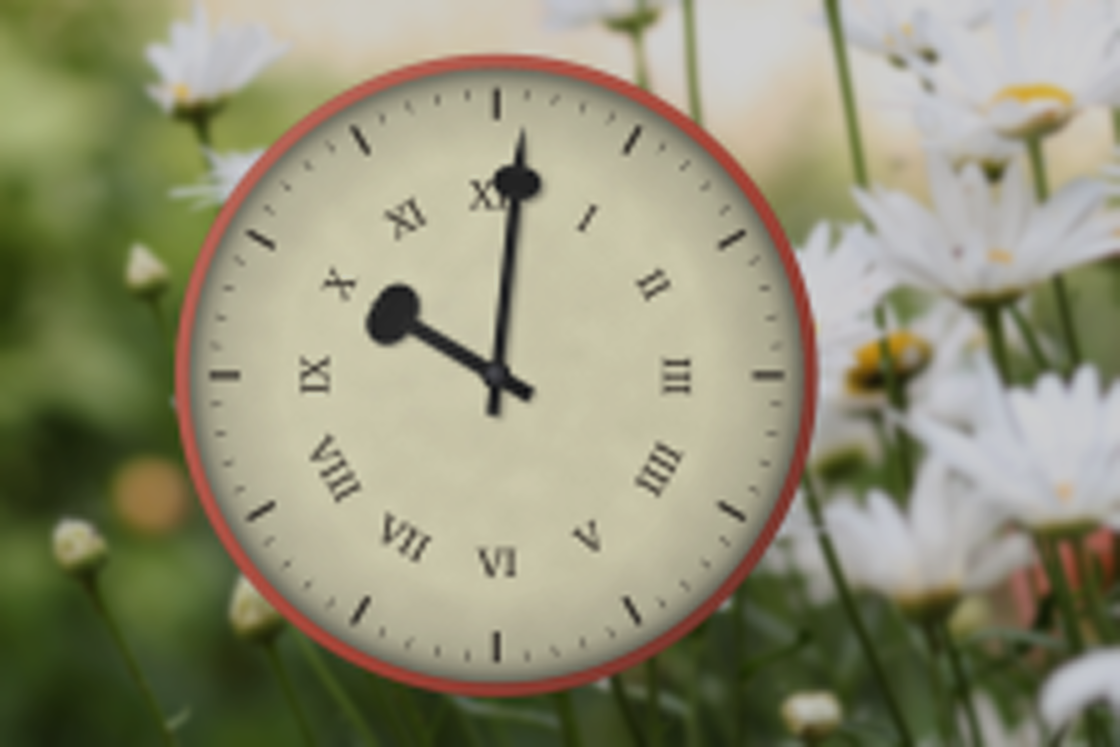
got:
10:01
